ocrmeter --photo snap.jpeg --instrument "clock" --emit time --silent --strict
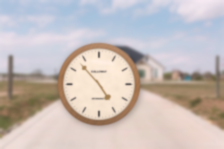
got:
4:53
